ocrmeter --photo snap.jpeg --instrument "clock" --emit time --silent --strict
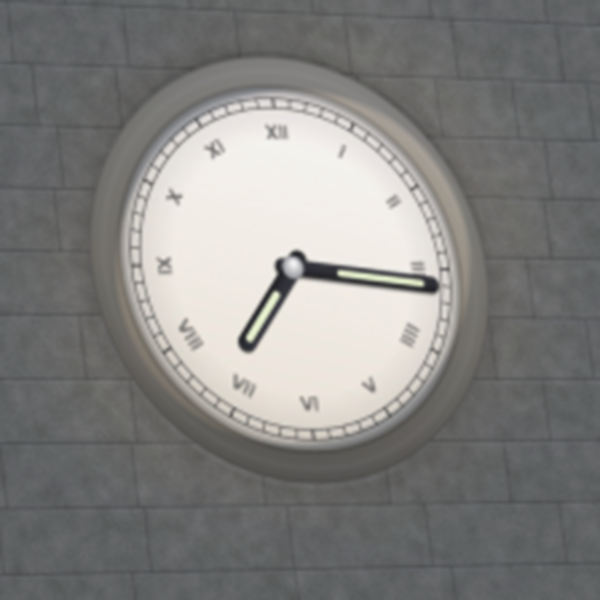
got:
7:16
